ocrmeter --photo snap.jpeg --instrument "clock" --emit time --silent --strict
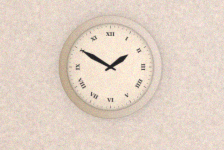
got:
1:50
